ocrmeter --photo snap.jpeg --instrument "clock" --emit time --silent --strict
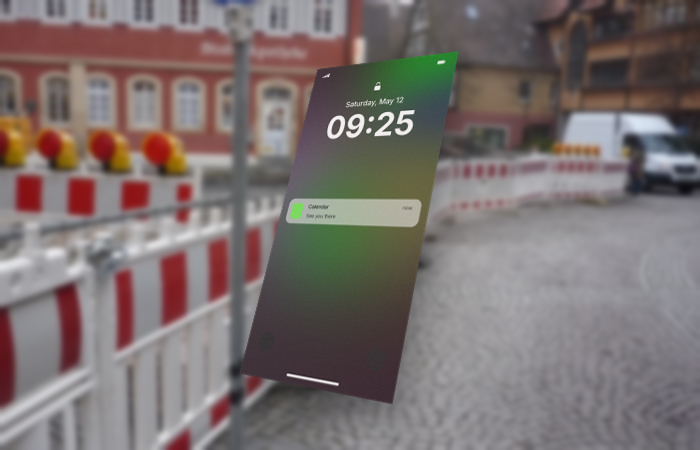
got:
9:25
